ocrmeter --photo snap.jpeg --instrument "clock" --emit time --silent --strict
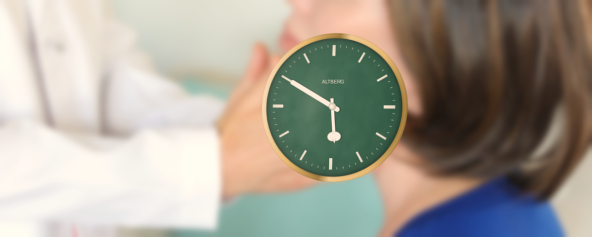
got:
5:50
